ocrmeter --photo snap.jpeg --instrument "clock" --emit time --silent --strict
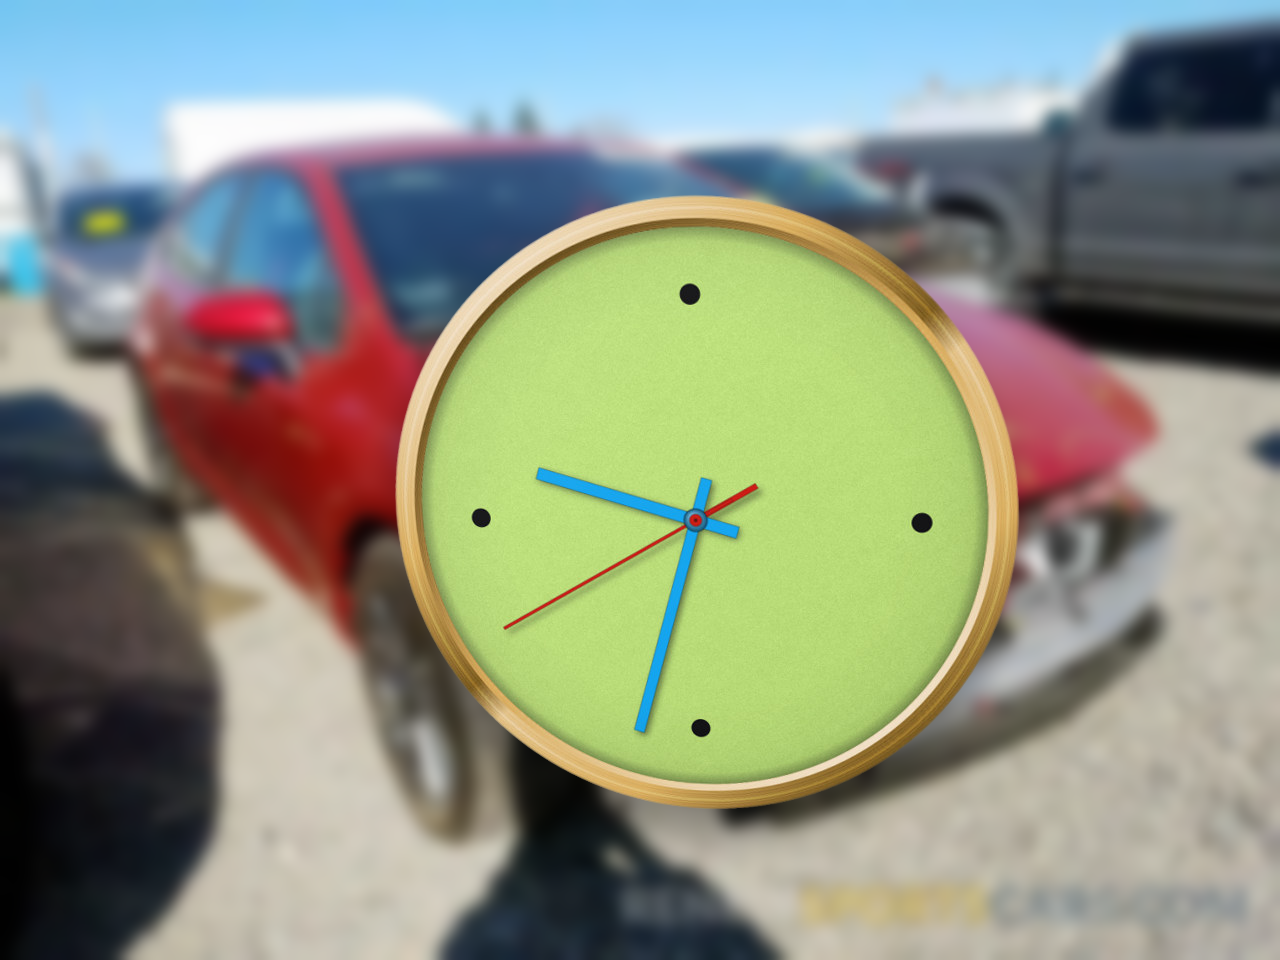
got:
9:32:40
